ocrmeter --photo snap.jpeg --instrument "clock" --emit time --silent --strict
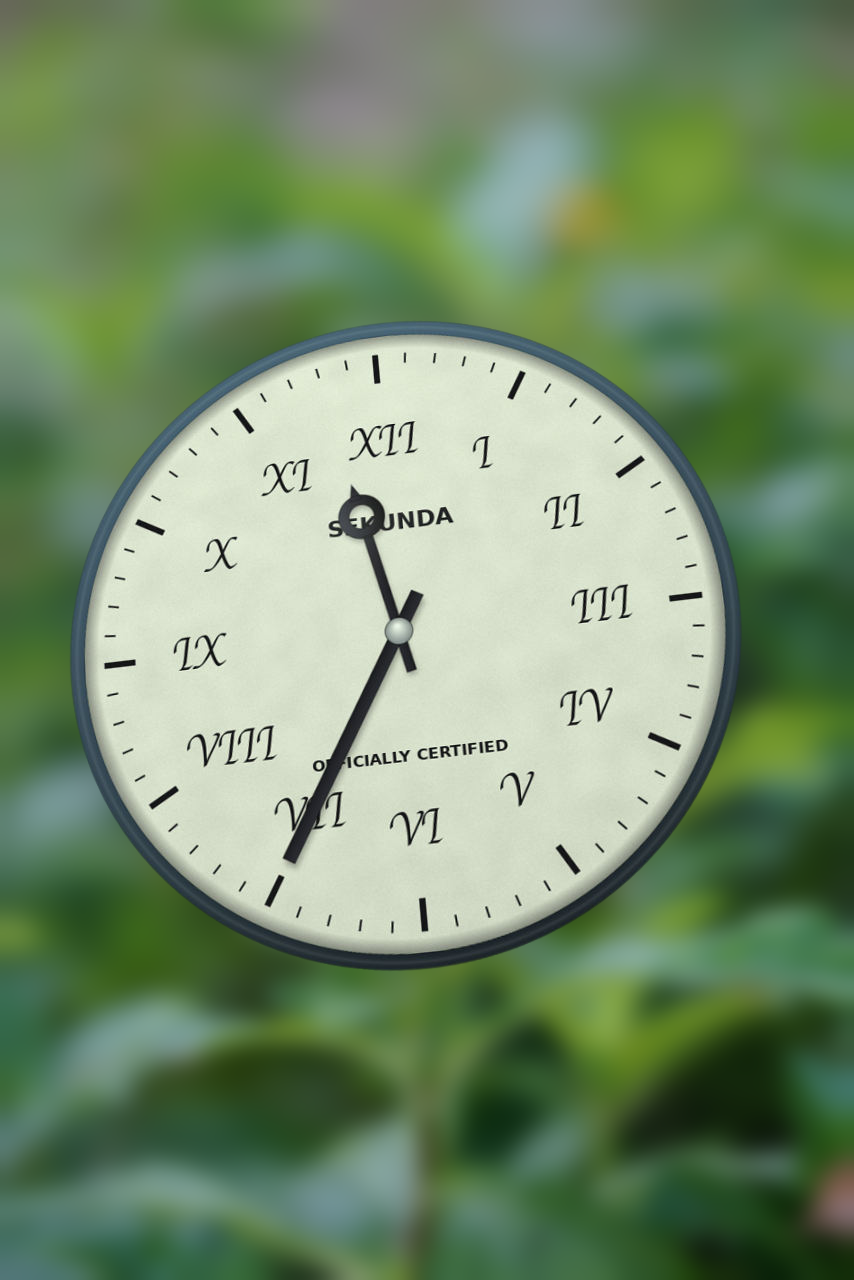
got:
11:35
